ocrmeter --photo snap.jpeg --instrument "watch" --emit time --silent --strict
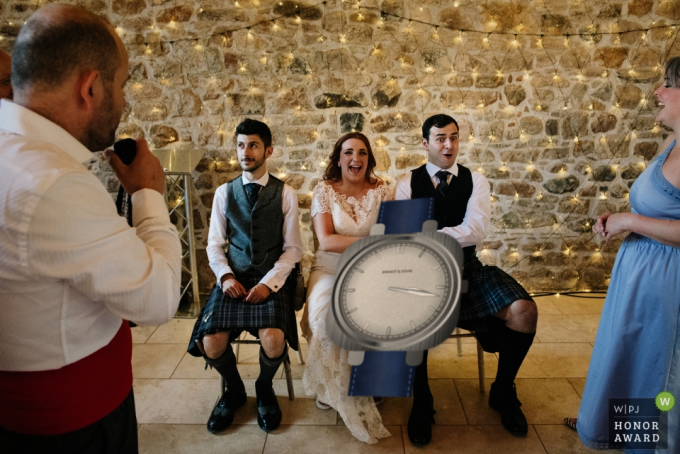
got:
3:17
